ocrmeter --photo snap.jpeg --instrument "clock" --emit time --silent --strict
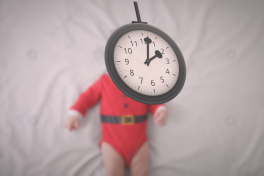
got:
2:02
